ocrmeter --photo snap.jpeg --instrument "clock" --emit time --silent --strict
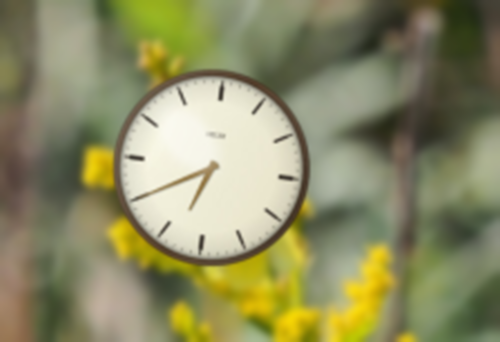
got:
6:40
